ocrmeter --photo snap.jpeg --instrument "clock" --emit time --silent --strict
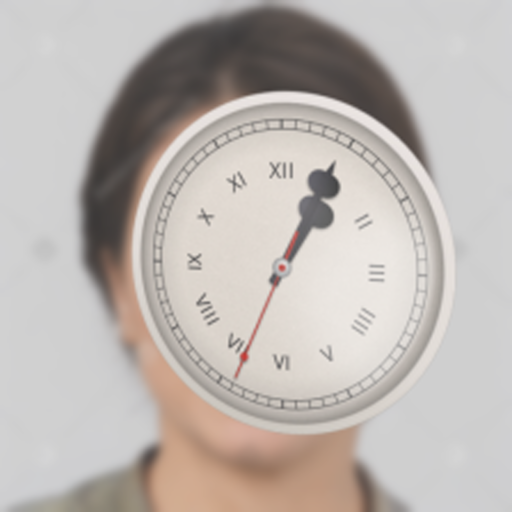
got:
1:04:34
